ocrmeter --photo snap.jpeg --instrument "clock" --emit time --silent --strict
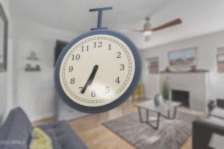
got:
6:34
